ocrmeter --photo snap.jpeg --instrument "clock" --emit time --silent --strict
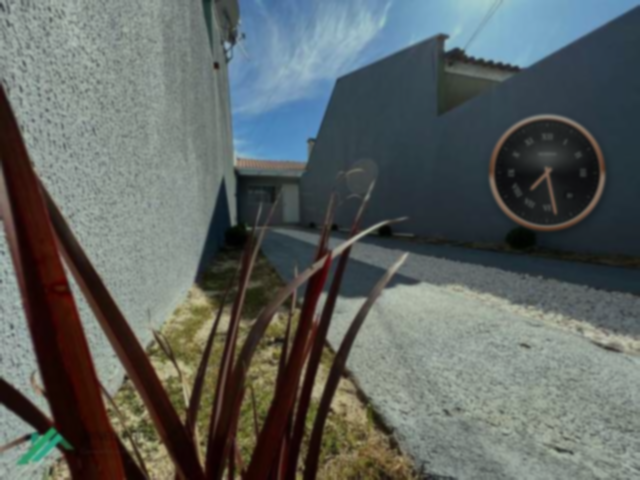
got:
7:28
